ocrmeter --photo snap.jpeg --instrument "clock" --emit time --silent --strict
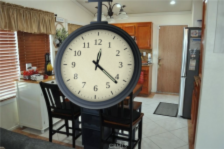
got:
12:22
